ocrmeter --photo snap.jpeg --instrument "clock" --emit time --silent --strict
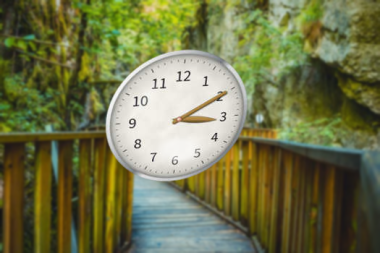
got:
3:10
